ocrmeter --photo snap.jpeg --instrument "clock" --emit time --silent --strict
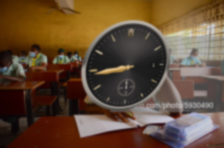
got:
8:44
